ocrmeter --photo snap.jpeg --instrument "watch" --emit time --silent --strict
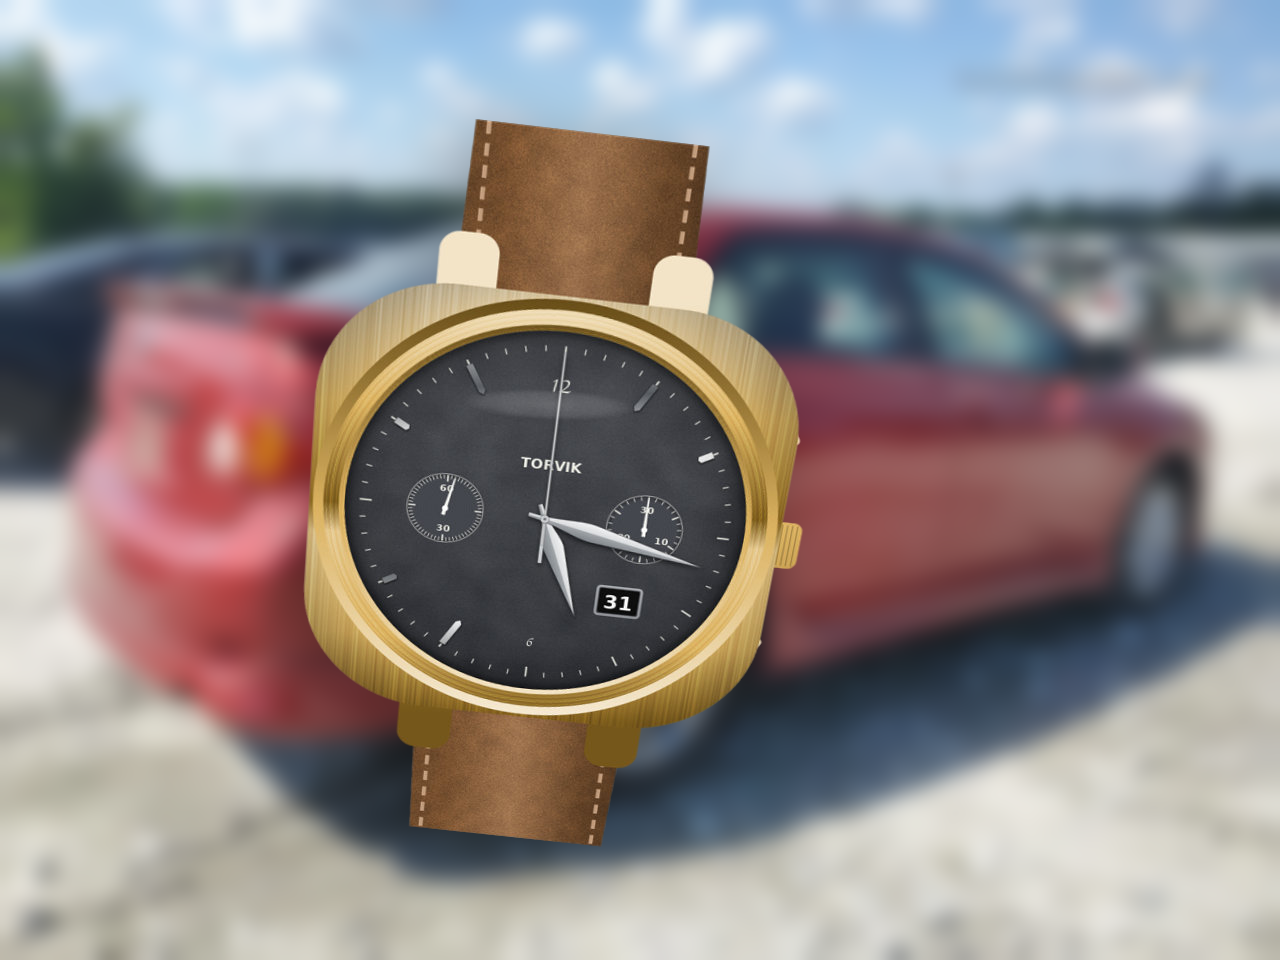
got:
5:17:02
